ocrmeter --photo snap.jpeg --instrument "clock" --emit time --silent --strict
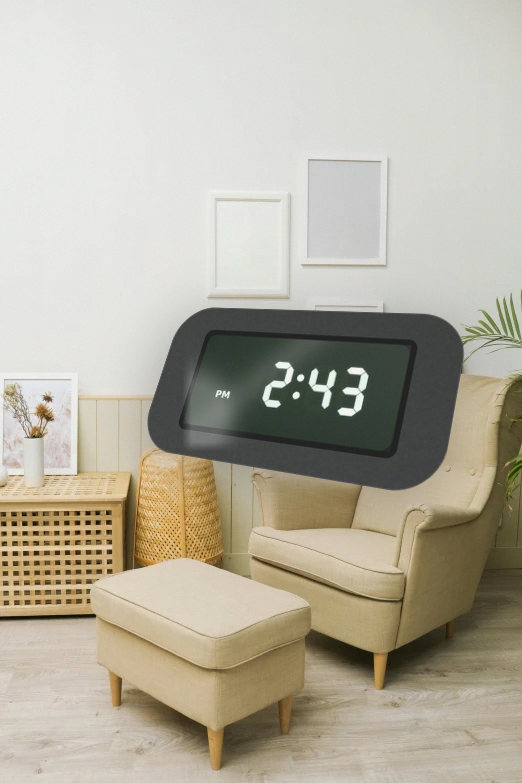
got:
2:43
